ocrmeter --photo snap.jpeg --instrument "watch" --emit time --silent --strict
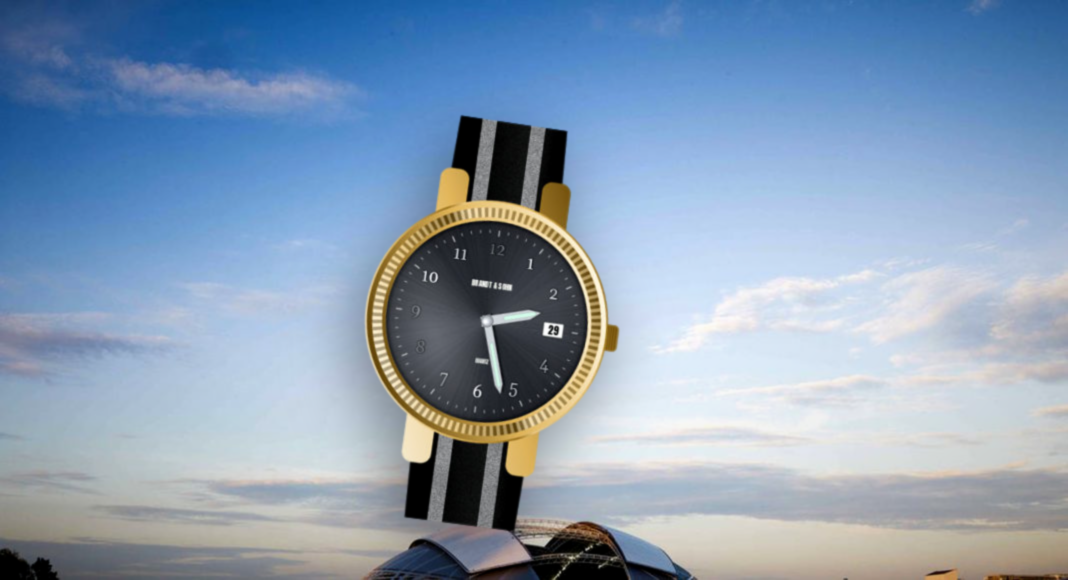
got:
2:27
